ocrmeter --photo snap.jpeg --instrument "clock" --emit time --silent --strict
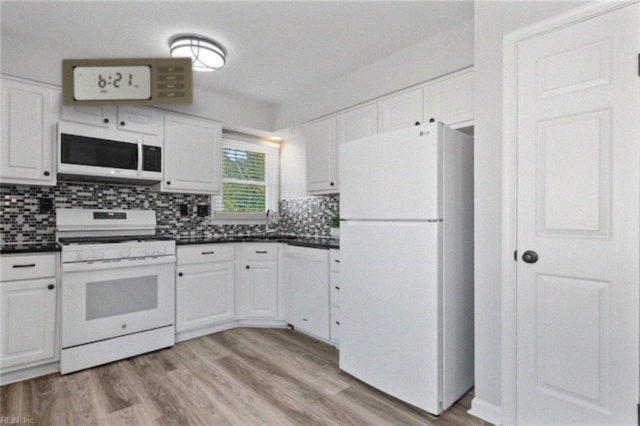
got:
6:21
